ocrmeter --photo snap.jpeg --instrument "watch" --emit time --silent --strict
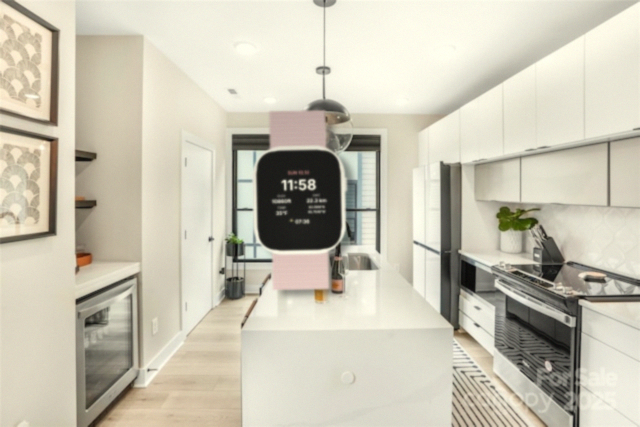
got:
11:58
